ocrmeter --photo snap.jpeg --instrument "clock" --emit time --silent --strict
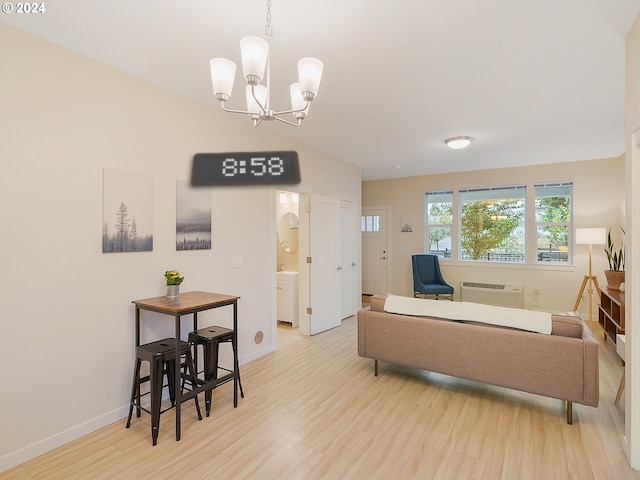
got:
8:58
